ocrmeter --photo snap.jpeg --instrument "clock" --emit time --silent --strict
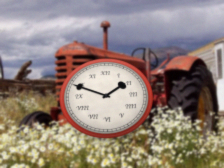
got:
1:49
